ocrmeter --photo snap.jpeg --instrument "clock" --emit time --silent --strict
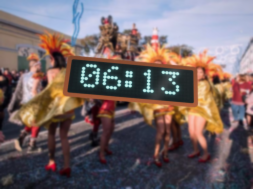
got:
6:13
